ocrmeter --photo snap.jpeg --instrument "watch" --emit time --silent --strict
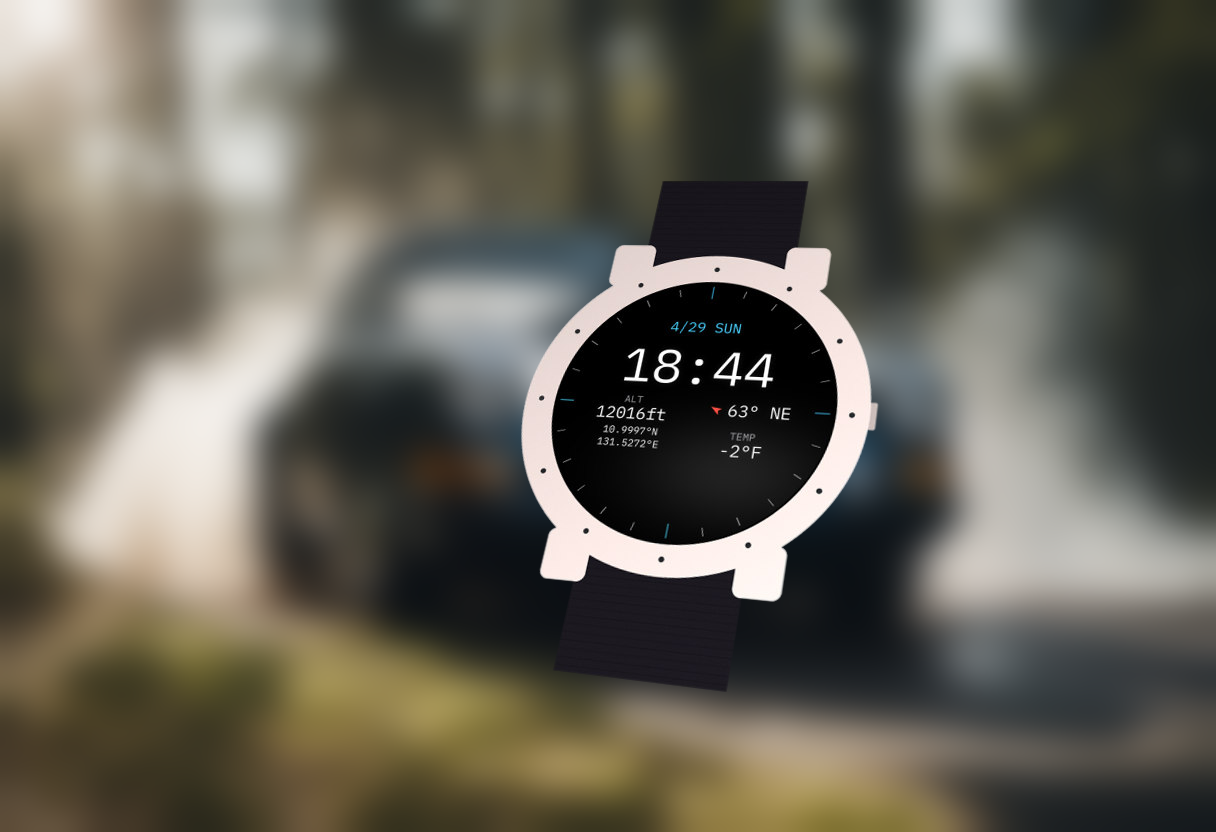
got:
18:44
